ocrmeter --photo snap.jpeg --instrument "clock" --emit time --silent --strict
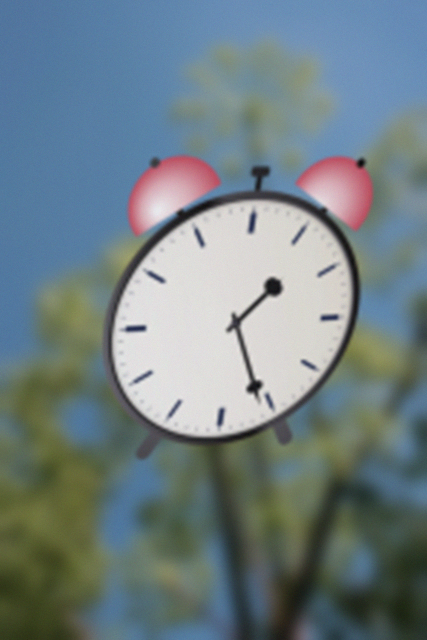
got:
1:26
